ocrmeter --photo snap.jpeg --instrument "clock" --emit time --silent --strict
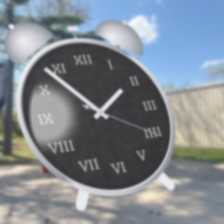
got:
1:53:20
